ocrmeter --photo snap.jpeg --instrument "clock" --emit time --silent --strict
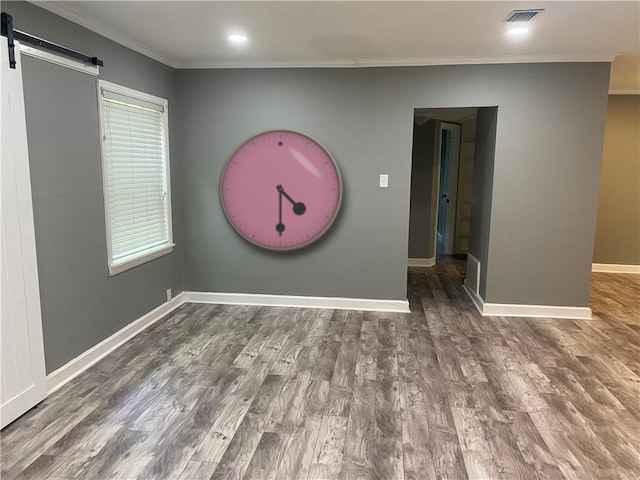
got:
4:30
